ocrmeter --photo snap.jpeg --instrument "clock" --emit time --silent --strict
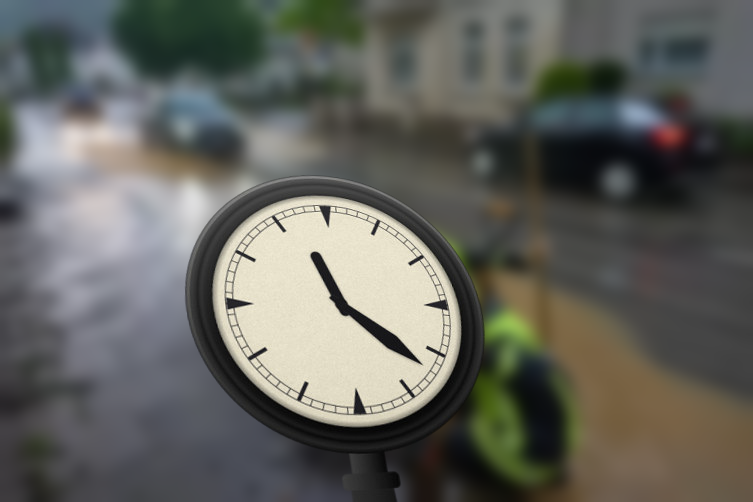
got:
11:22
